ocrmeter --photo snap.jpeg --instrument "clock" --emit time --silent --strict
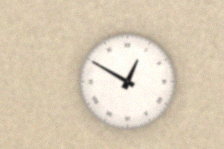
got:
12:50
